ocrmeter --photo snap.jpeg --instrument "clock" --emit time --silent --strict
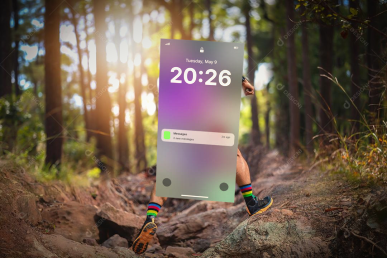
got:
20:26
